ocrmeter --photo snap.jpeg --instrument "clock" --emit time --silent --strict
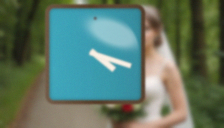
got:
4:18
